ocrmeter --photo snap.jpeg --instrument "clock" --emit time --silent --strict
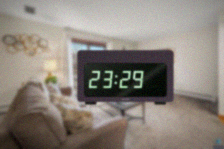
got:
23:29
